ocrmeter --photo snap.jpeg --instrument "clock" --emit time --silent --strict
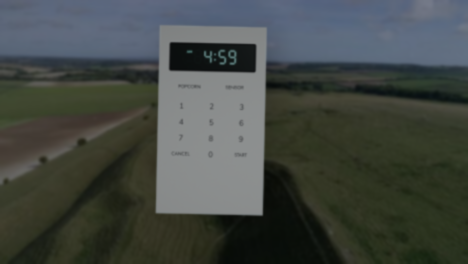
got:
4:59
